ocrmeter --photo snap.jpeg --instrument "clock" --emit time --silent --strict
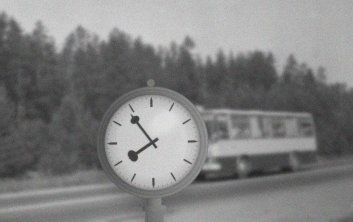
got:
7:54
